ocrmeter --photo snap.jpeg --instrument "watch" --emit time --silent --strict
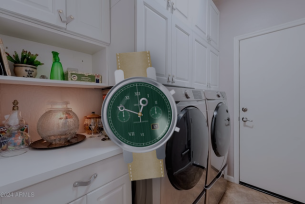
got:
12:49
